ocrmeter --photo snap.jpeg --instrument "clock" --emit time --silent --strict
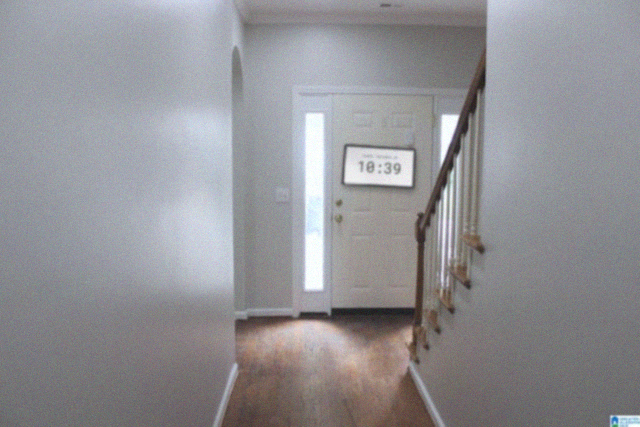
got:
10:39
